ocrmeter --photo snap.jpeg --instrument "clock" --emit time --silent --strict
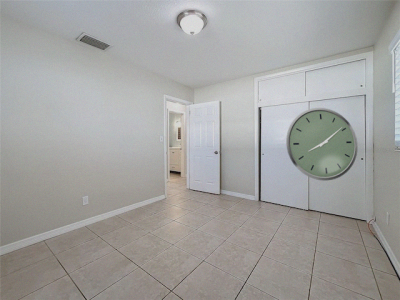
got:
8:09
